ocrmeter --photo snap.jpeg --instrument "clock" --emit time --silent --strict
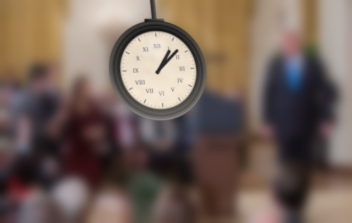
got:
1:08
